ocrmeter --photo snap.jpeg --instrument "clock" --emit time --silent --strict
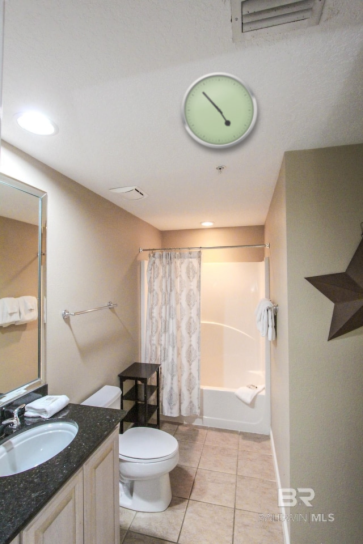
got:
4:53
